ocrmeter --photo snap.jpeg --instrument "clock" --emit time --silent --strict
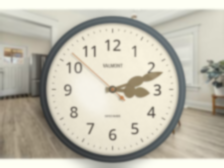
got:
3:11:52
